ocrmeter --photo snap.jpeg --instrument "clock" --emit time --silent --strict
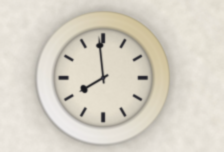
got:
7:59
